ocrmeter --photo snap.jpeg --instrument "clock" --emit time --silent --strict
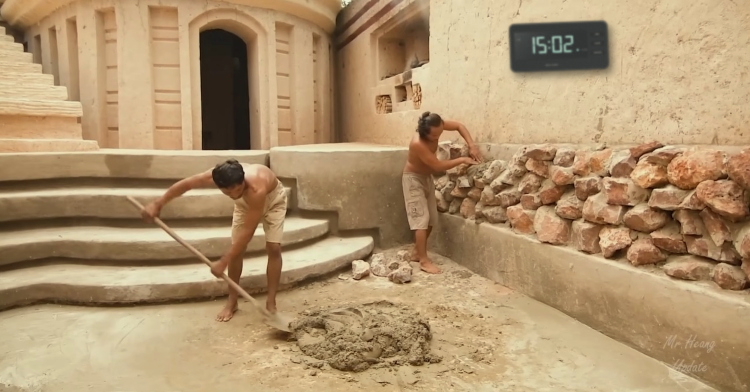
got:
15:02
